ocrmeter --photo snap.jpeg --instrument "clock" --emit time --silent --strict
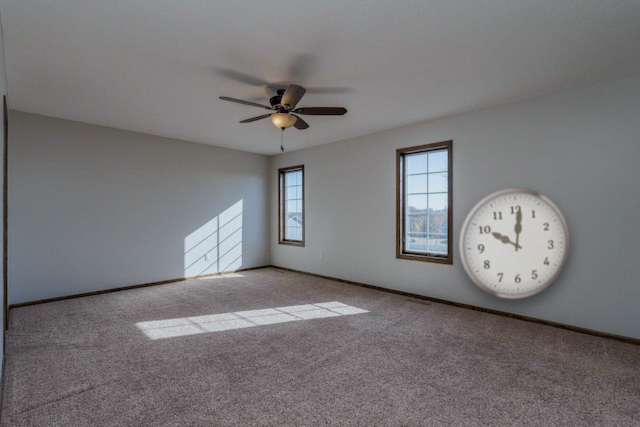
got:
10:01
